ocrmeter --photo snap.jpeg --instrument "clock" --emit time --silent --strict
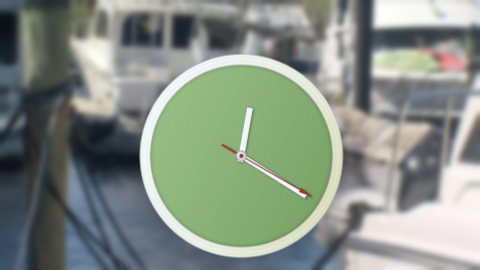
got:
12:20:20
